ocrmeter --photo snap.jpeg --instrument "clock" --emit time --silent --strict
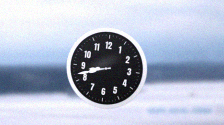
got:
8:42
